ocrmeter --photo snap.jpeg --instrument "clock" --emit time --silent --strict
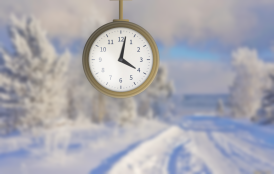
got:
4:02
